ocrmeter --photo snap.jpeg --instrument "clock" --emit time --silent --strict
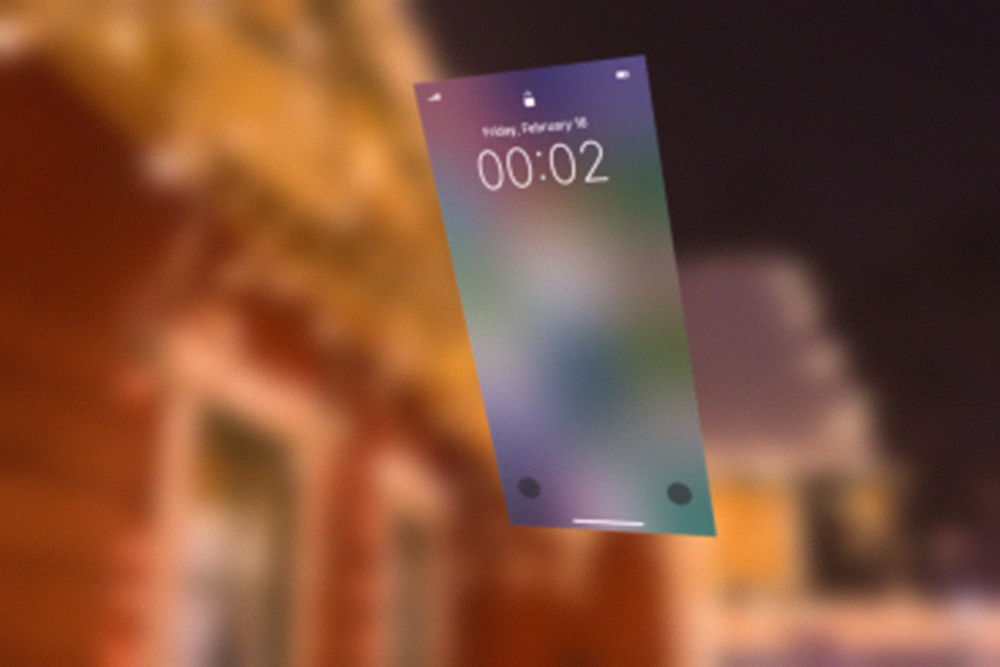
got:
0:02
